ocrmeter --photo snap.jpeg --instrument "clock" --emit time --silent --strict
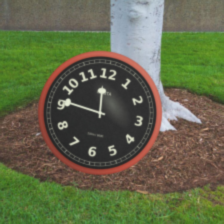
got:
11:46
